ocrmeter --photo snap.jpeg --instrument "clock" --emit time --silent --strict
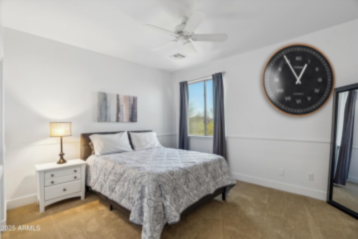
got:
12:55
